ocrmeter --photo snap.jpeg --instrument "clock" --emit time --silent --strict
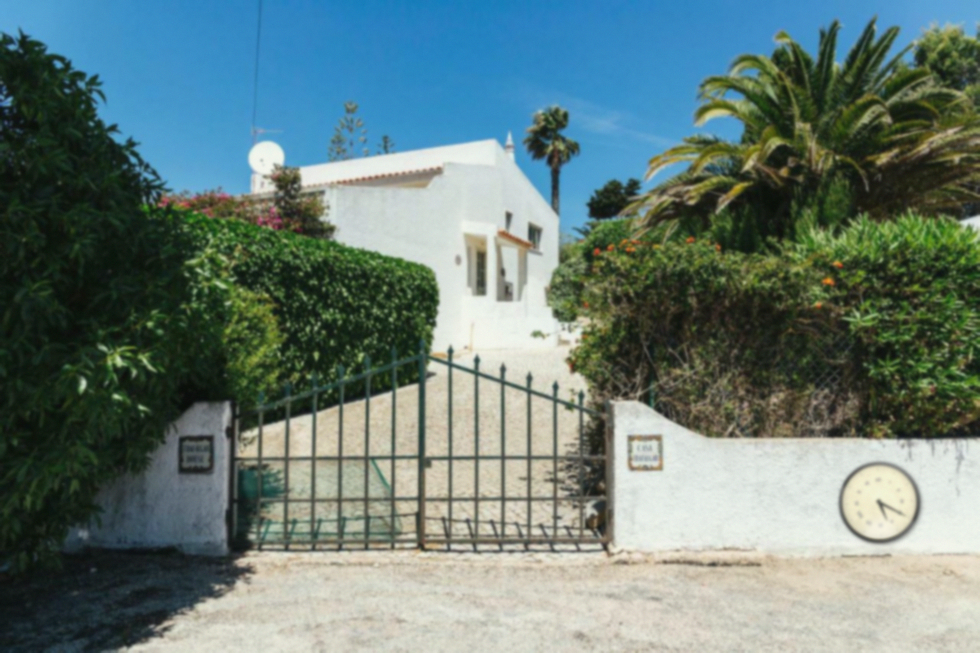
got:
5:20
